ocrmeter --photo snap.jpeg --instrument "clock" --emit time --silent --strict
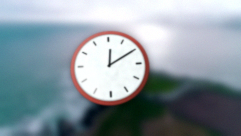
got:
12:10
